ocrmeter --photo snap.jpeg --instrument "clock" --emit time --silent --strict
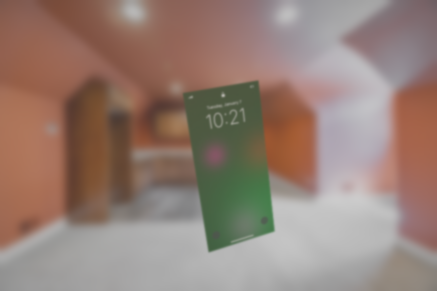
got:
10:21
